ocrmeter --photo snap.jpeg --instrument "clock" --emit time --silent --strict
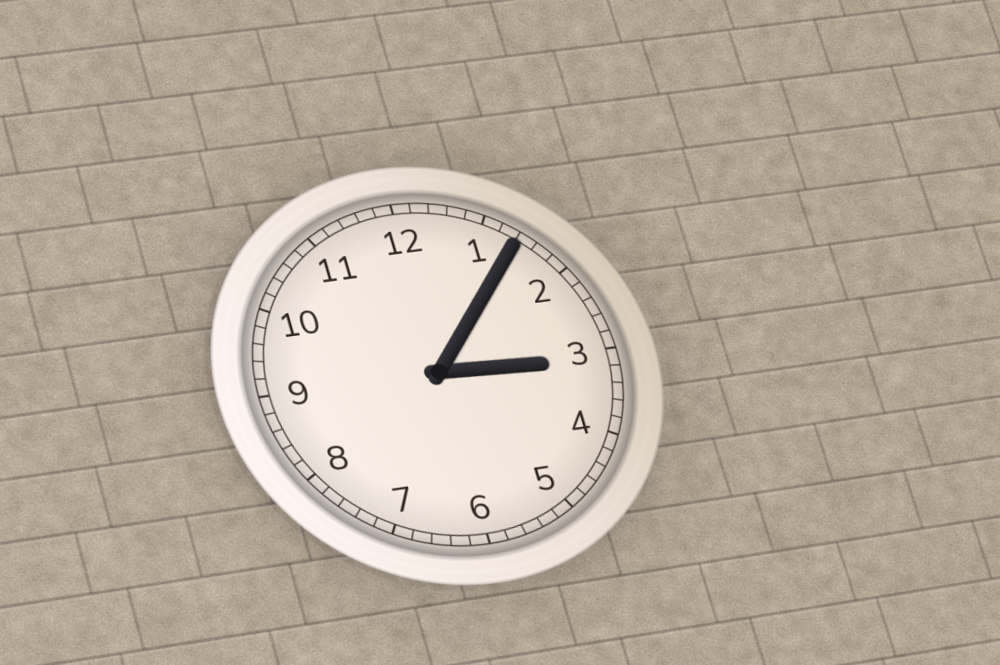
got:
3:07
